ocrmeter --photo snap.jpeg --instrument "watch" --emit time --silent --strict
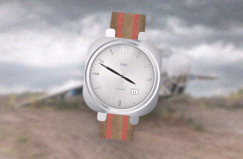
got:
3:49
